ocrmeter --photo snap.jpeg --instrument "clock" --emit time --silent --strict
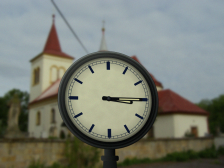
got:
3:15
